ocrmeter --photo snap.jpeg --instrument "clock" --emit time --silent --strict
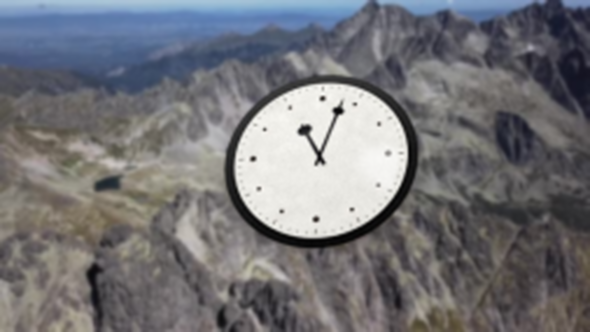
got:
11:03
